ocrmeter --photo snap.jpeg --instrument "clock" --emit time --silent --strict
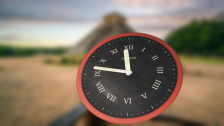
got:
11:47
